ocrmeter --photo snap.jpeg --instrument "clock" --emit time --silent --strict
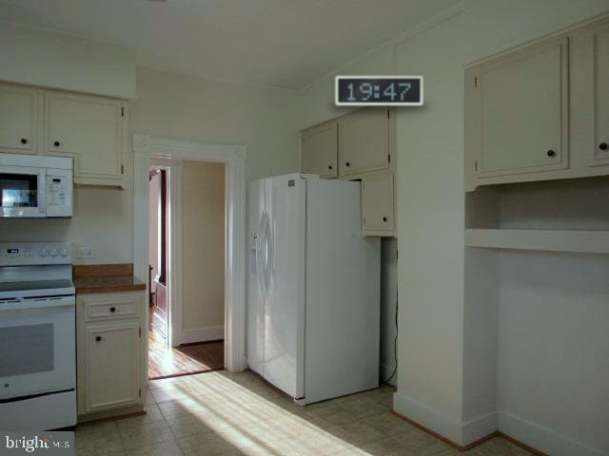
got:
19:47
